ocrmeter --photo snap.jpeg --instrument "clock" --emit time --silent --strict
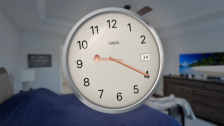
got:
9:20
